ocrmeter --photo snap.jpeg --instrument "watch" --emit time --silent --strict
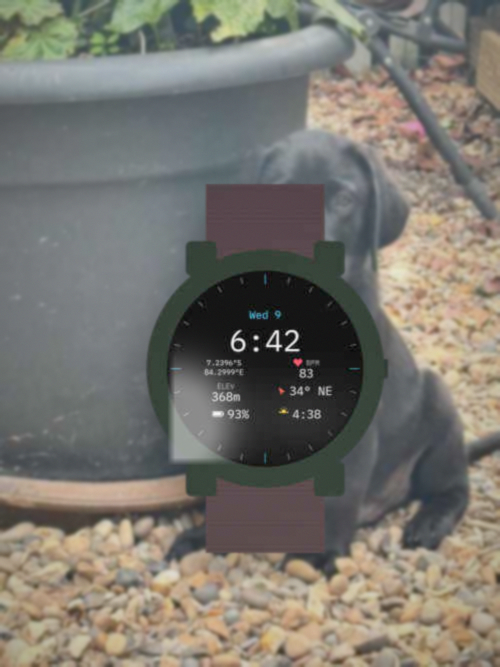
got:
6:42
